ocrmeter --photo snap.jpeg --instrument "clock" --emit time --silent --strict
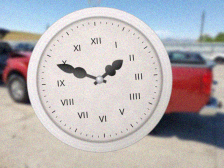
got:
1:49
